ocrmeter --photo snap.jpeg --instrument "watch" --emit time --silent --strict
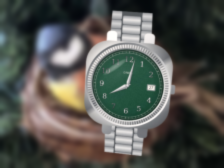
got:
8:02
